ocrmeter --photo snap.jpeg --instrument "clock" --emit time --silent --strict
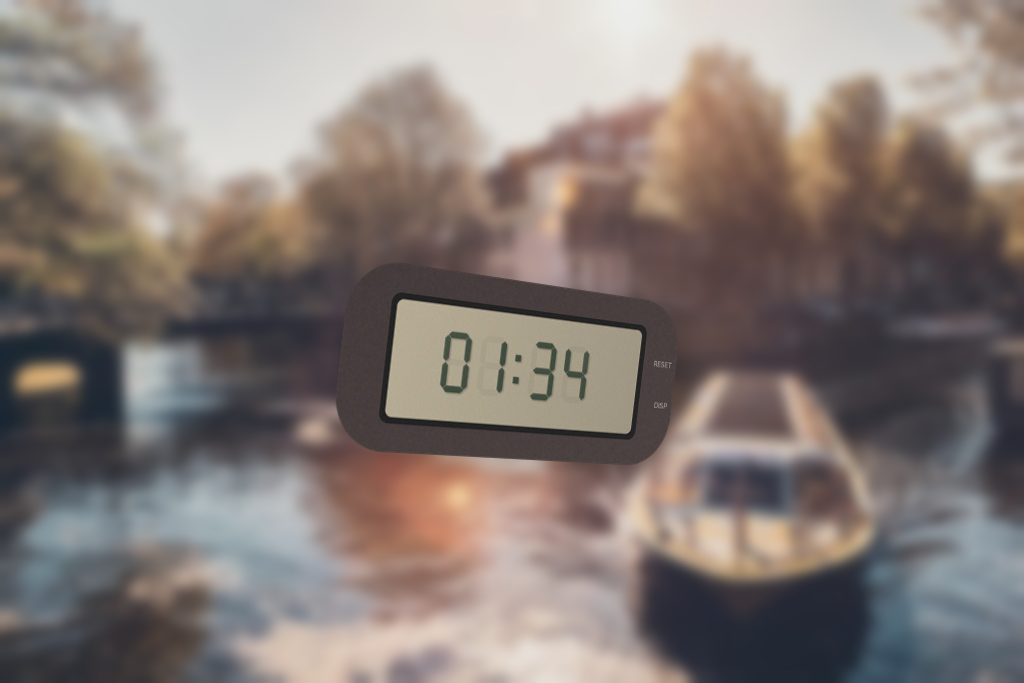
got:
1:34
